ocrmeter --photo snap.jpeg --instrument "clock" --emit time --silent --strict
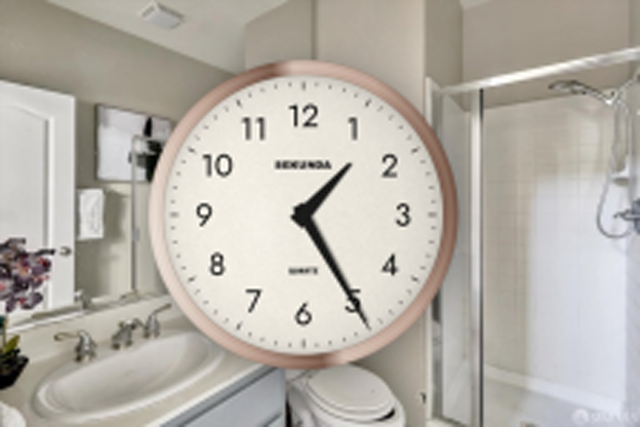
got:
1:25
